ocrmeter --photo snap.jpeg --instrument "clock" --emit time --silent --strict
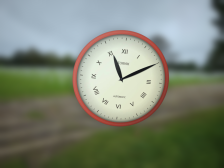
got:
11:10
